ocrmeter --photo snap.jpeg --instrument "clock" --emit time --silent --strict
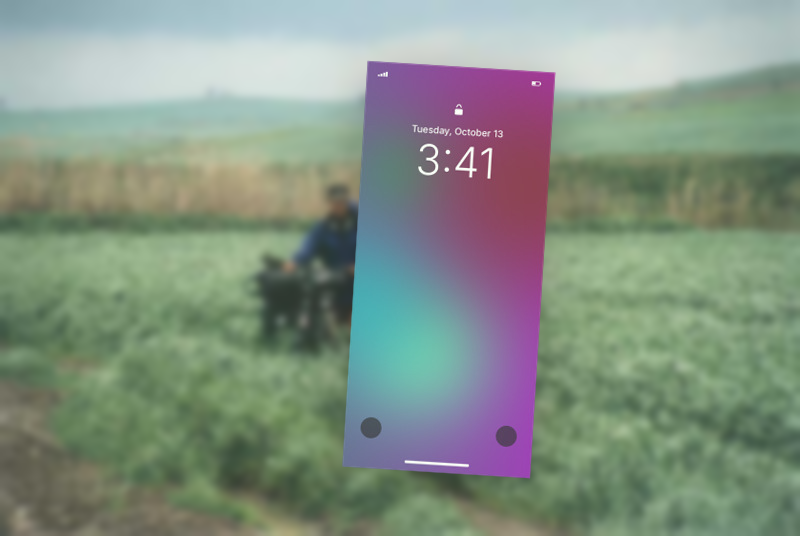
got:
3:41
